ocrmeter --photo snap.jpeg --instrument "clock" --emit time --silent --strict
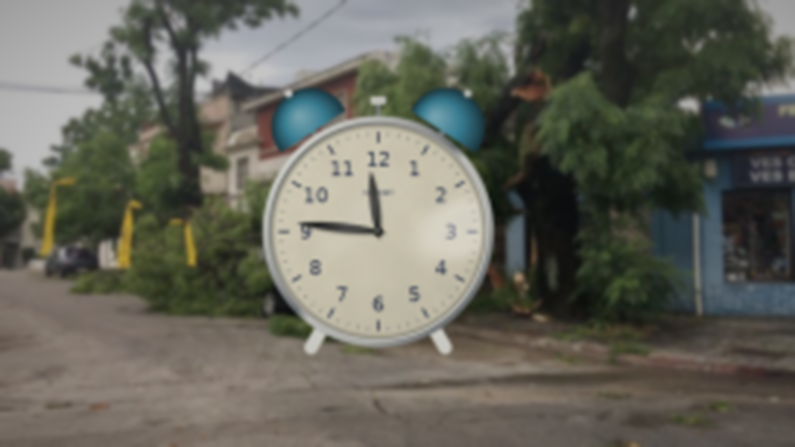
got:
11:46
